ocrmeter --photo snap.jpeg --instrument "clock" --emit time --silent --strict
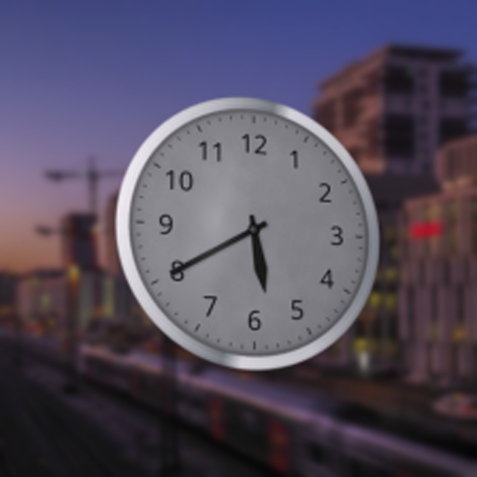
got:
5:40
